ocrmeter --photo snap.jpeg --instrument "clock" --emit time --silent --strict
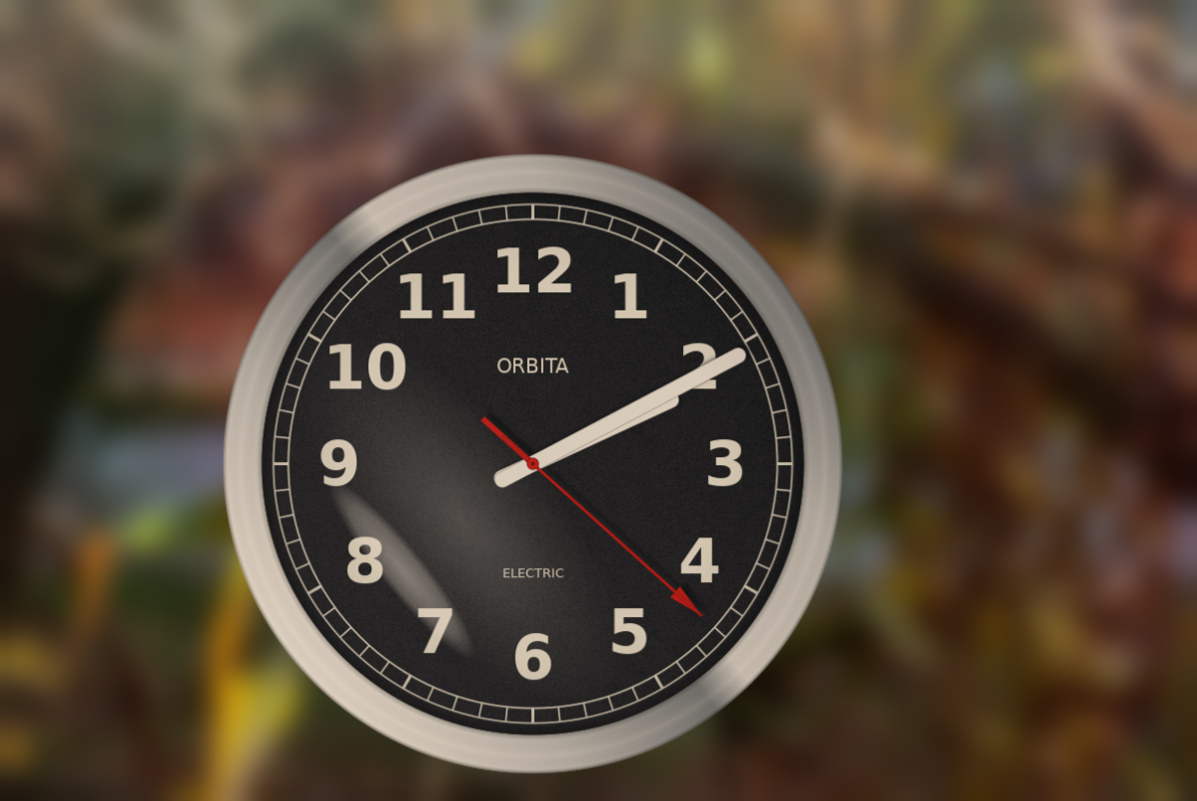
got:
2:10:22
